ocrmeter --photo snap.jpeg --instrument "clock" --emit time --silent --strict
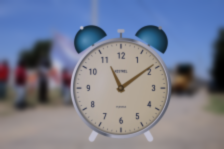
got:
11:09
